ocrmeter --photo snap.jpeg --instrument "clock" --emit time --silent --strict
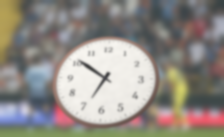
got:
6:51
